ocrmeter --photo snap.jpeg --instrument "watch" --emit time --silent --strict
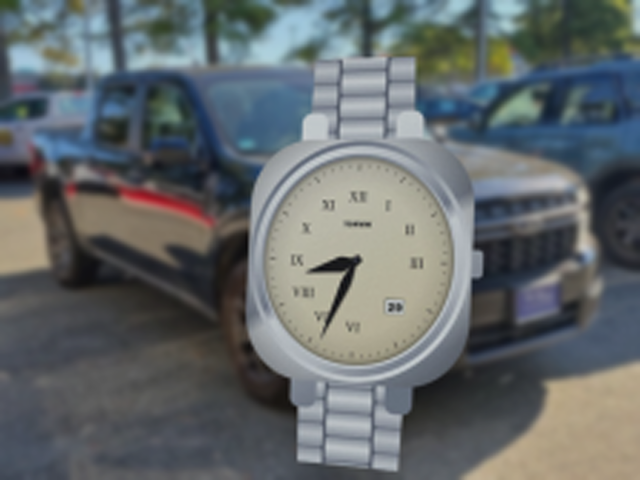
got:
8:34
